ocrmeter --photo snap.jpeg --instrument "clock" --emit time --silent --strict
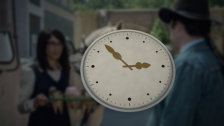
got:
2:53
